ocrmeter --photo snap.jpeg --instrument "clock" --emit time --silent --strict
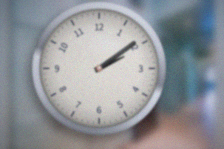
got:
2:09
